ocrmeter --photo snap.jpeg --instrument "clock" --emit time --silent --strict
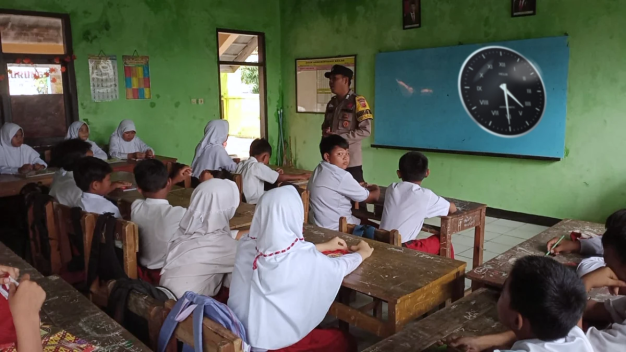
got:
4:30
